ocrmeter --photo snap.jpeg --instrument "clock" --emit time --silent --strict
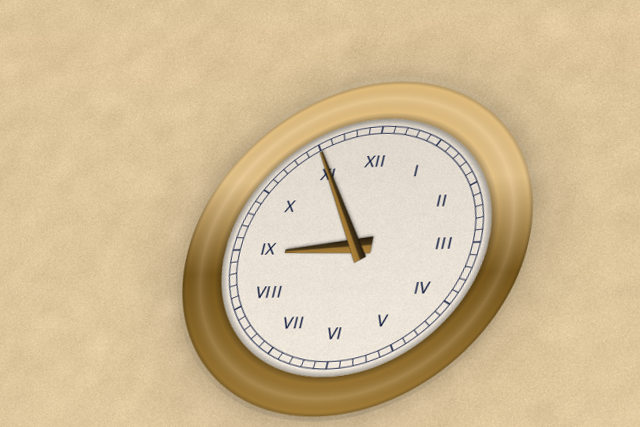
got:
8:55
